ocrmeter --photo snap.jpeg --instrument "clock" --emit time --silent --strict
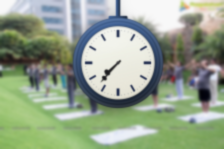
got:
7:37
